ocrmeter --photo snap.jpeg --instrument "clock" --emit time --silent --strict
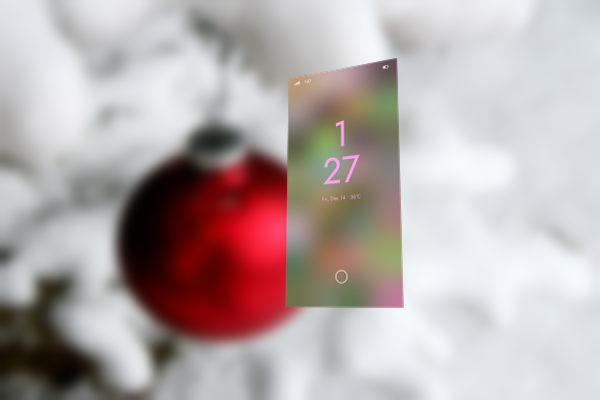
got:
1:27
